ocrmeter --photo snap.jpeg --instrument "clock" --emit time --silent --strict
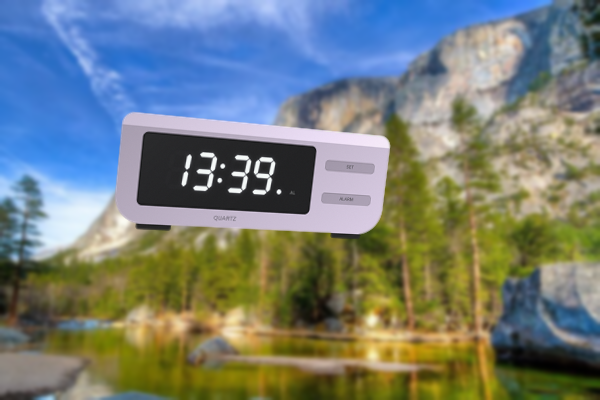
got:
13:39
